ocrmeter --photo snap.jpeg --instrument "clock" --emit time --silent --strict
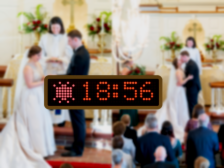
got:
18:56
